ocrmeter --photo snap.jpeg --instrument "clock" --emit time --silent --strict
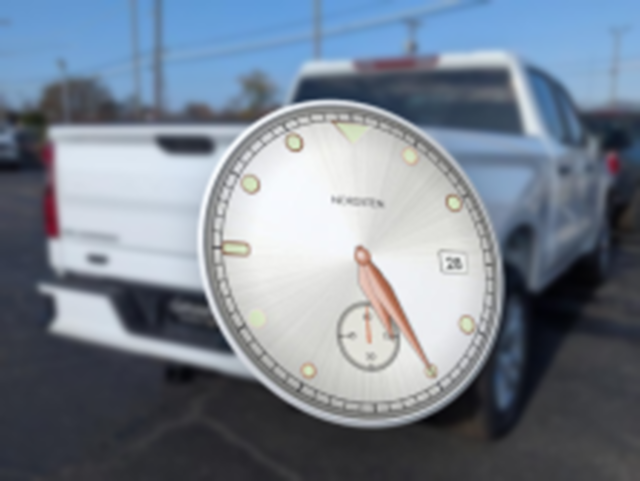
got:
5:25
